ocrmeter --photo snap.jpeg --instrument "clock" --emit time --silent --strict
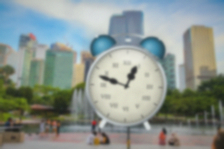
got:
12:48
